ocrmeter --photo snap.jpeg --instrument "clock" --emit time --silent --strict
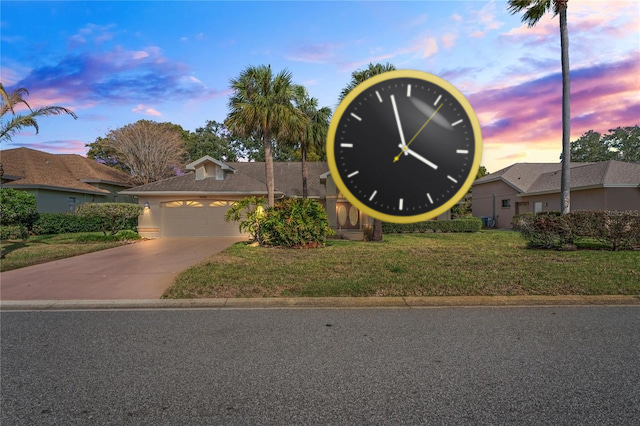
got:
3:57:06
